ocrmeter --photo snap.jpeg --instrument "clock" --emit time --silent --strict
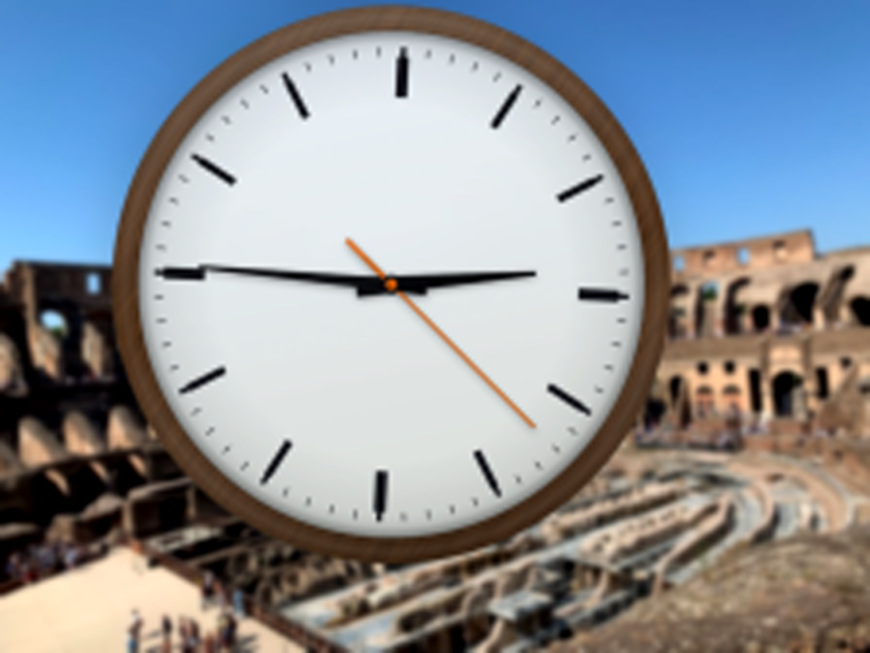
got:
2:45:22
